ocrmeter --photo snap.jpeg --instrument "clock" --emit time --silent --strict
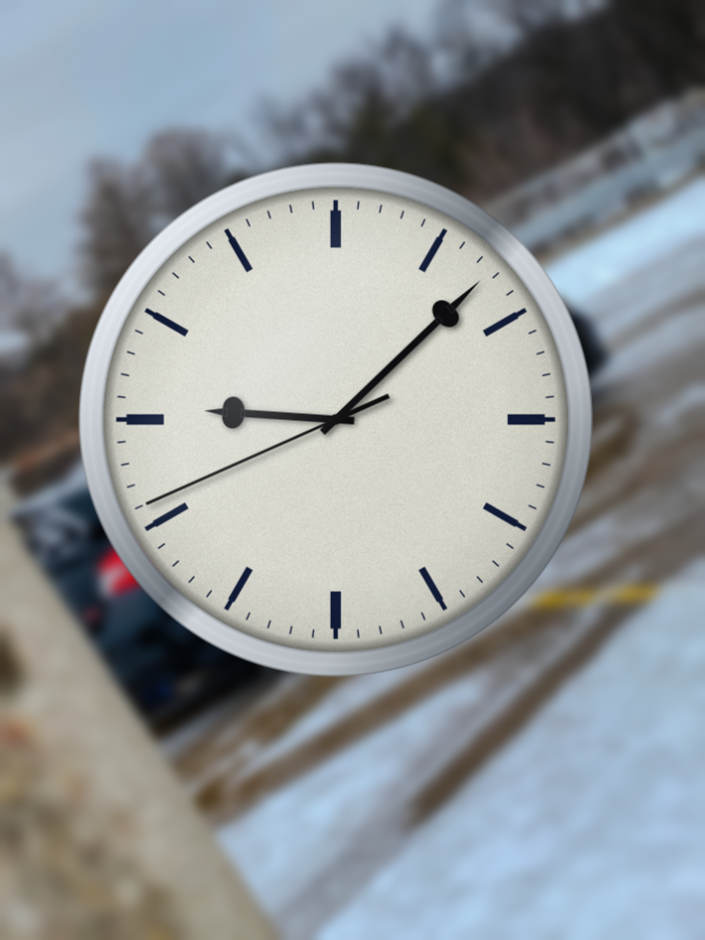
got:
9:07:41
